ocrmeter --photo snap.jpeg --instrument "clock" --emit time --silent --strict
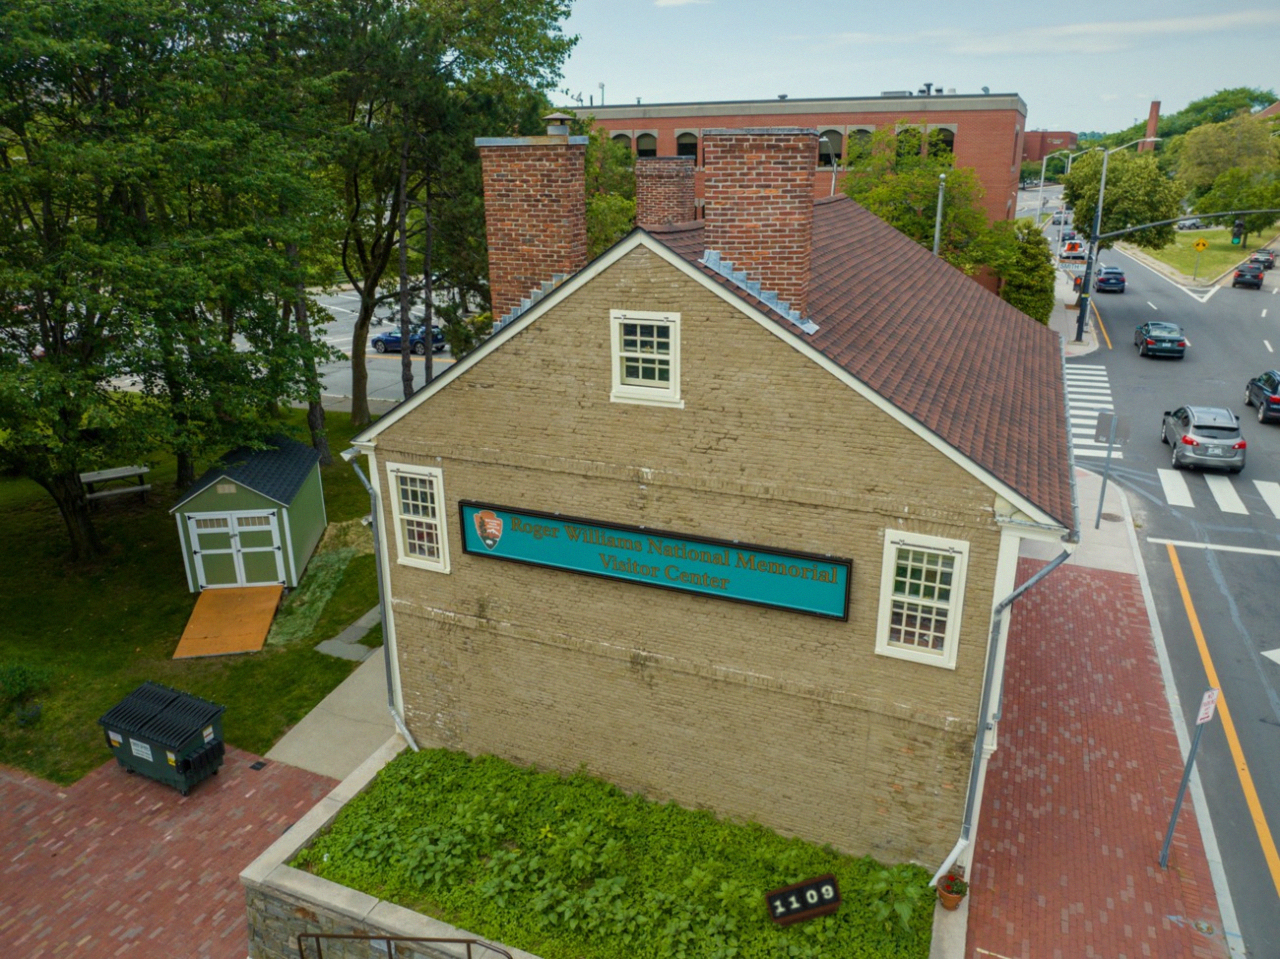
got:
11:09
